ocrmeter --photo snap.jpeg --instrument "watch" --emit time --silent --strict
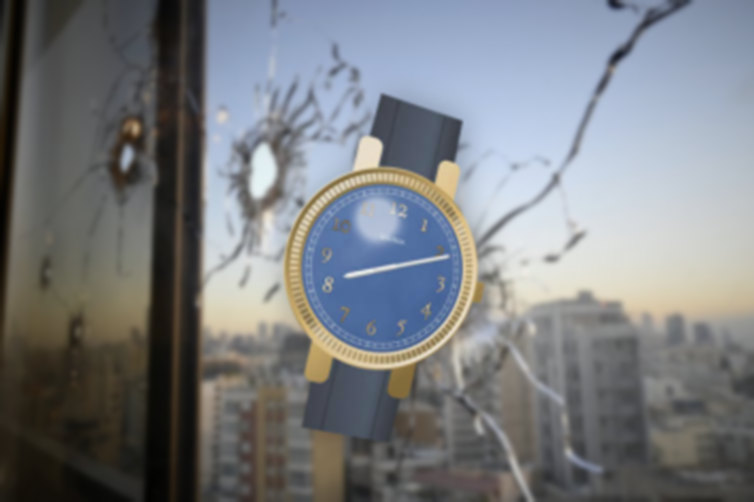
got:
8:11
